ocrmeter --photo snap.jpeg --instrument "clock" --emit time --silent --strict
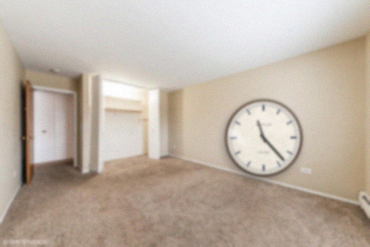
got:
11:23
